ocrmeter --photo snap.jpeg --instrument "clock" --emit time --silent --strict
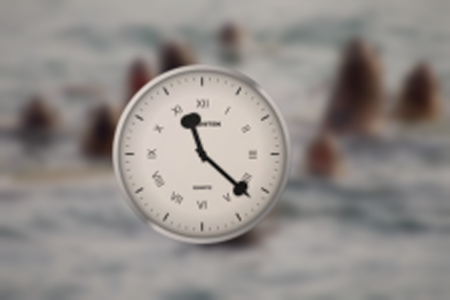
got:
11:22
